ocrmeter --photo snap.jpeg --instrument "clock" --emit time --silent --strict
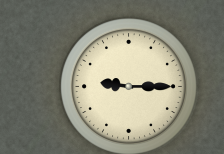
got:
9:15
